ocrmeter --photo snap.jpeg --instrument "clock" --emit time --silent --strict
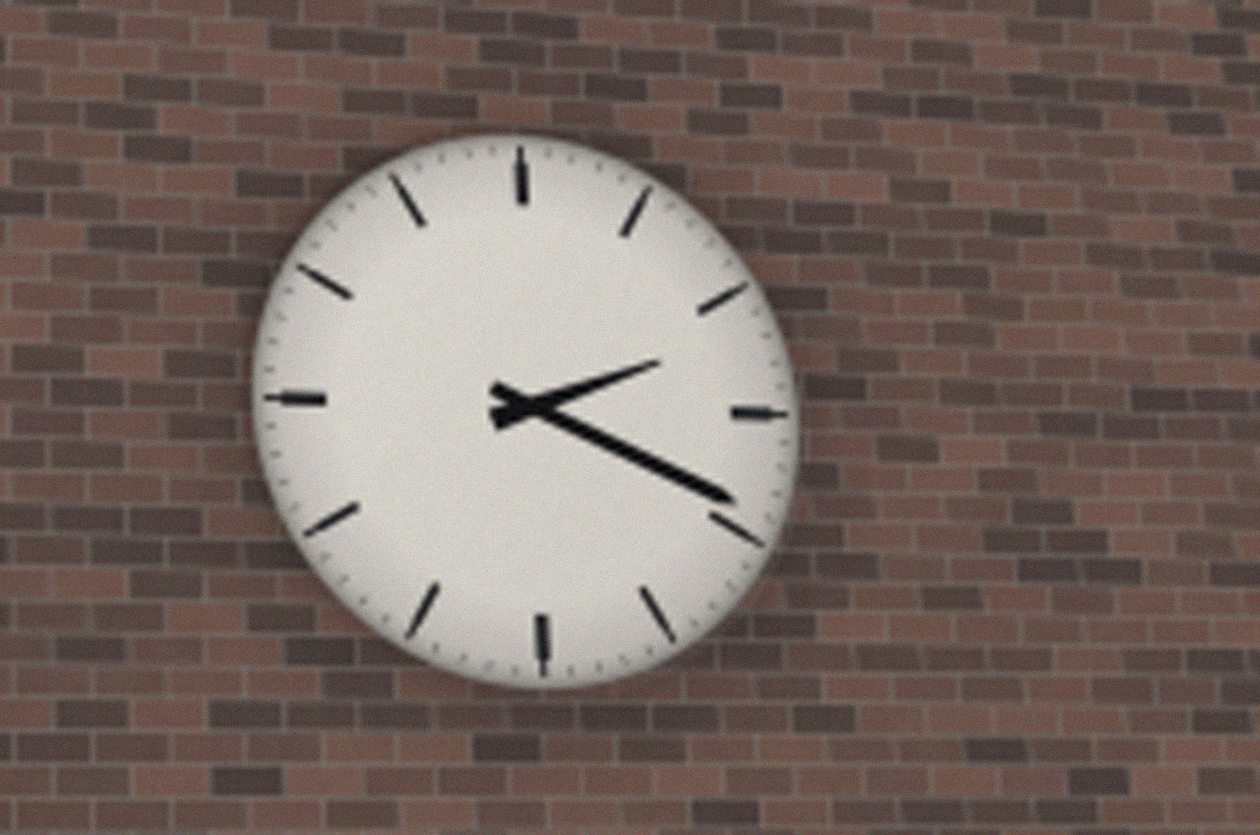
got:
2:19
